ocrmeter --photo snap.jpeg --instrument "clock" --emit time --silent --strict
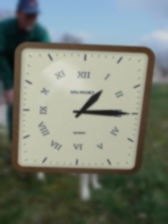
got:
1:15
